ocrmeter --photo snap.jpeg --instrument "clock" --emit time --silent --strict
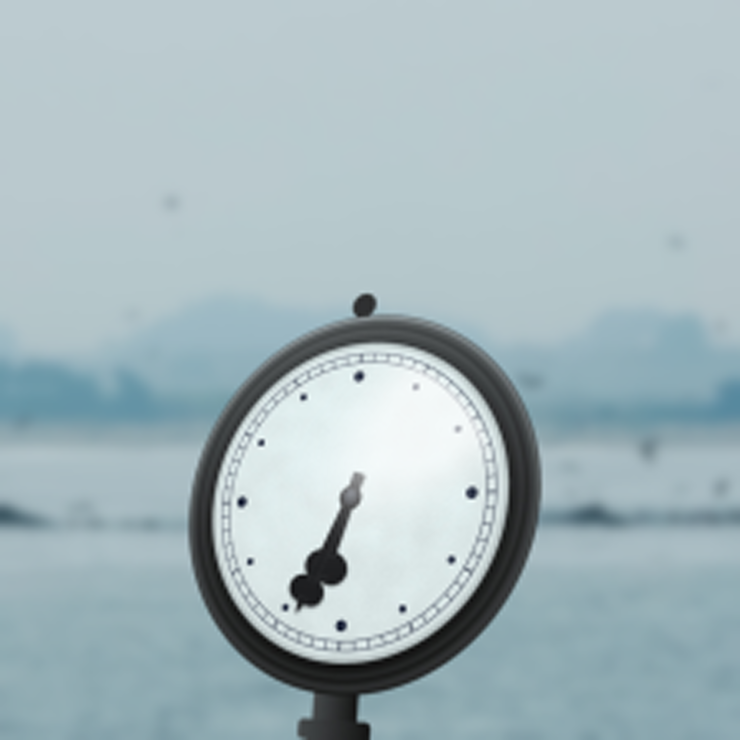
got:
6:34
